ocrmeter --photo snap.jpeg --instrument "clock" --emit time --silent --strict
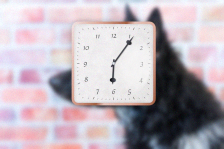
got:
6:06
